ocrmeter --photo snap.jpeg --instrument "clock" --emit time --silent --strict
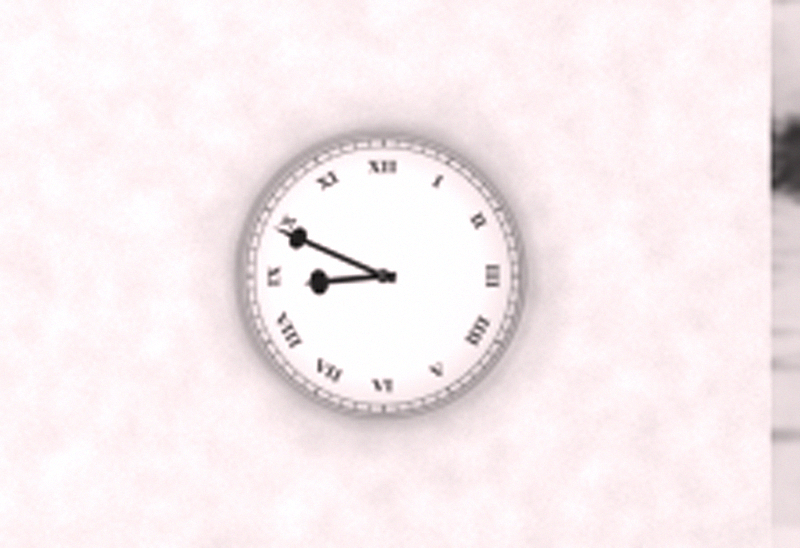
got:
8:49
